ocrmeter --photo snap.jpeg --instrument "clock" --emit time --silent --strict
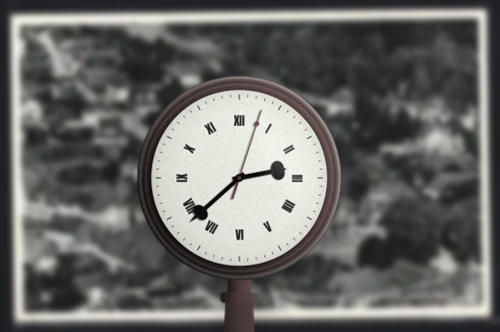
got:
2:38:03
